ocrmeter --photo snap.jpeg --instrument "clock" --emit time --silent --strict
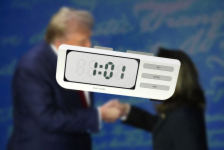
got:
1:01
